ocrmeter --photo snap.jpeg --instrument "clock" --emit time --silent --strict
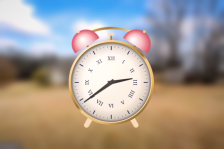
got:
2:39
